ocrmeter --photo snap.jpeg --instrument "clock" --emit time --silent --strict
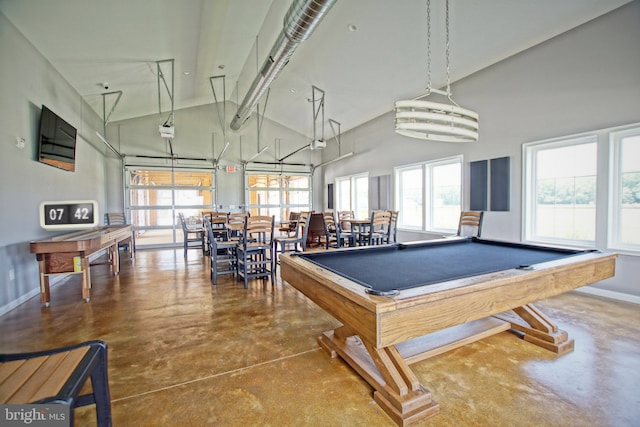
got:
7:42
